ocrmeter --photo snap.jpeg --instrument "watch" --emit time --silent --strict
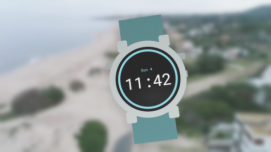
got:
11:42
